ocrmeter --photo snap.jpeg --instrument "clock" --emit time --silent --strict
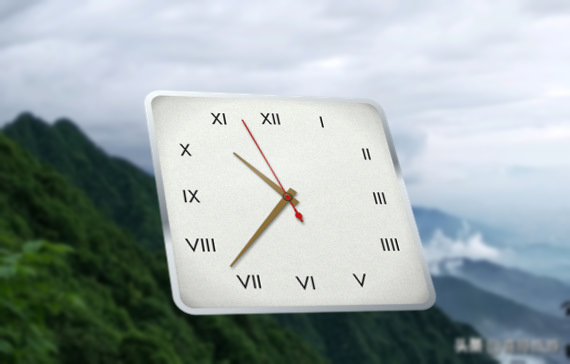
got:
10:36:57
